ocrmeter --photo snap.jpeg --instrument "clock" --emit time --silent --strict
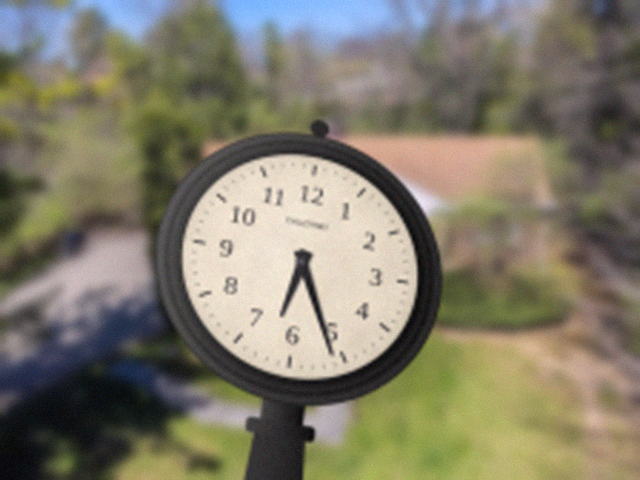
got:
6:26
